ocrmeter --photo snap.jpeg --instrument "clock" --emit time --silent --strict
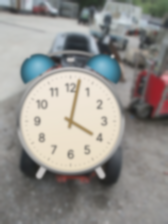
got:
4:02
